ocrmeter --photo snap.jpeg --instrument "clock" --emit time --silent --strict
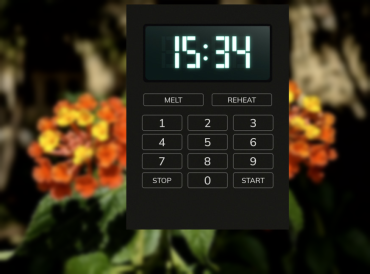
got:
15:34
